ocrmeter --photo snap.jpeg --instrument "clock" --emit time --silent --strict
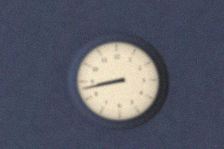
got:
8:43
